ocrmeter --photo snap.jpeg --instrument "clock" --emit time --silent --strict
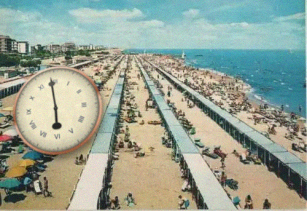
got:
5:59
